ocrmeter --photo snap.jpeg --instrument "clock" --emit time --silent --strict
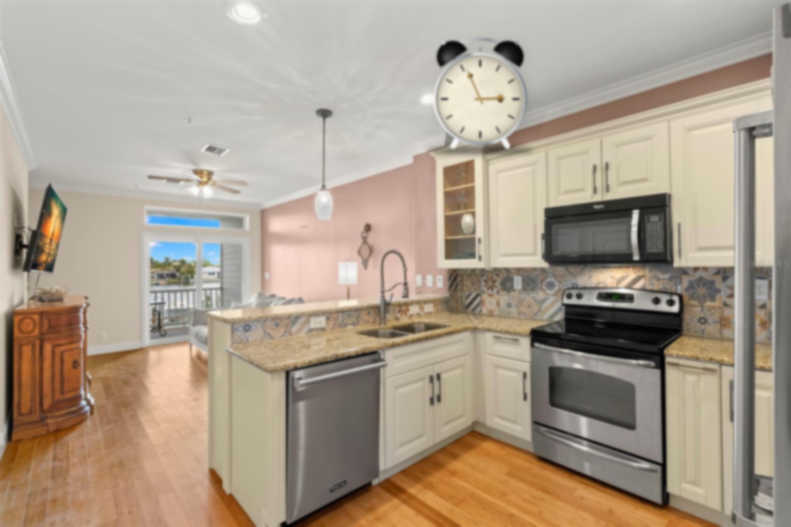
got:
2:56
